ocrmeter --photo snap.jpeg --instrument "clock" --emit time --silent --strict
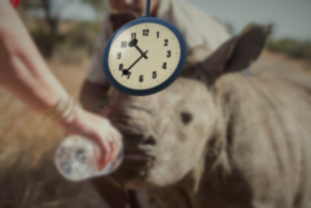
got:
10:37
